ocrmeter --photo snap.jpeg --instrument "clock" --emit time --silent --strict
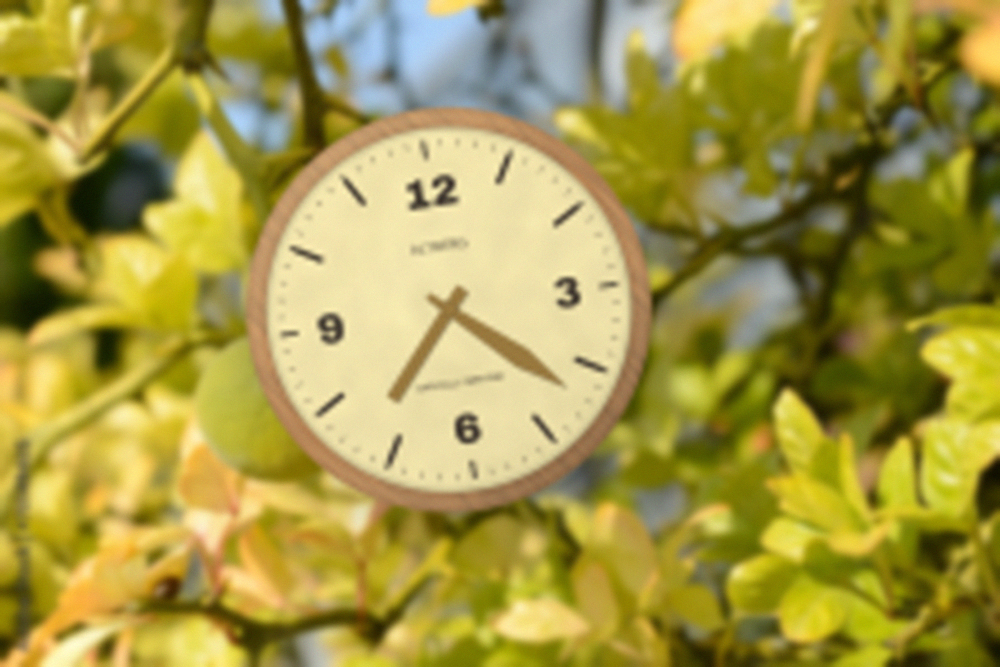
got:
7:22
